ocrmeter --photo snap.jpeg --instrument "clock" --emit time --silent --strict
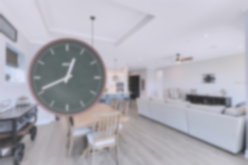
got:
12:41
